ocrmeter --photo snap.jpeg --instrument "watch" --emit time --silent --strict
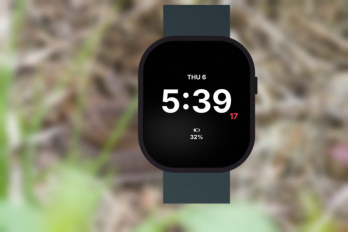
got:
5:39:17
